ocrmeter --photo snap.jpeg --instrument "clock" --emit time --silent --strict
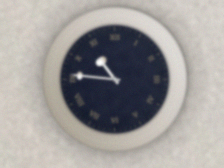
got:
10:46
